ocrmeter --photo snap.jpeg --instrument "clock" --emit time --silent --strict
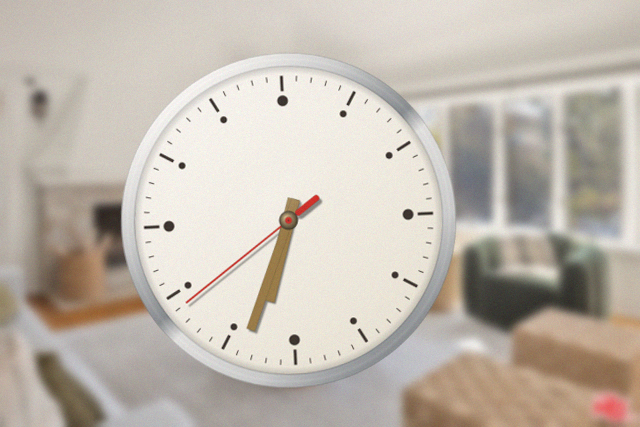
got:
6:33:39
